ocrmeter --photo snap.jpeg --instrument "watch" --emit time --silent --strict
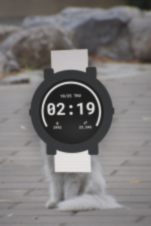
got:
2:19
